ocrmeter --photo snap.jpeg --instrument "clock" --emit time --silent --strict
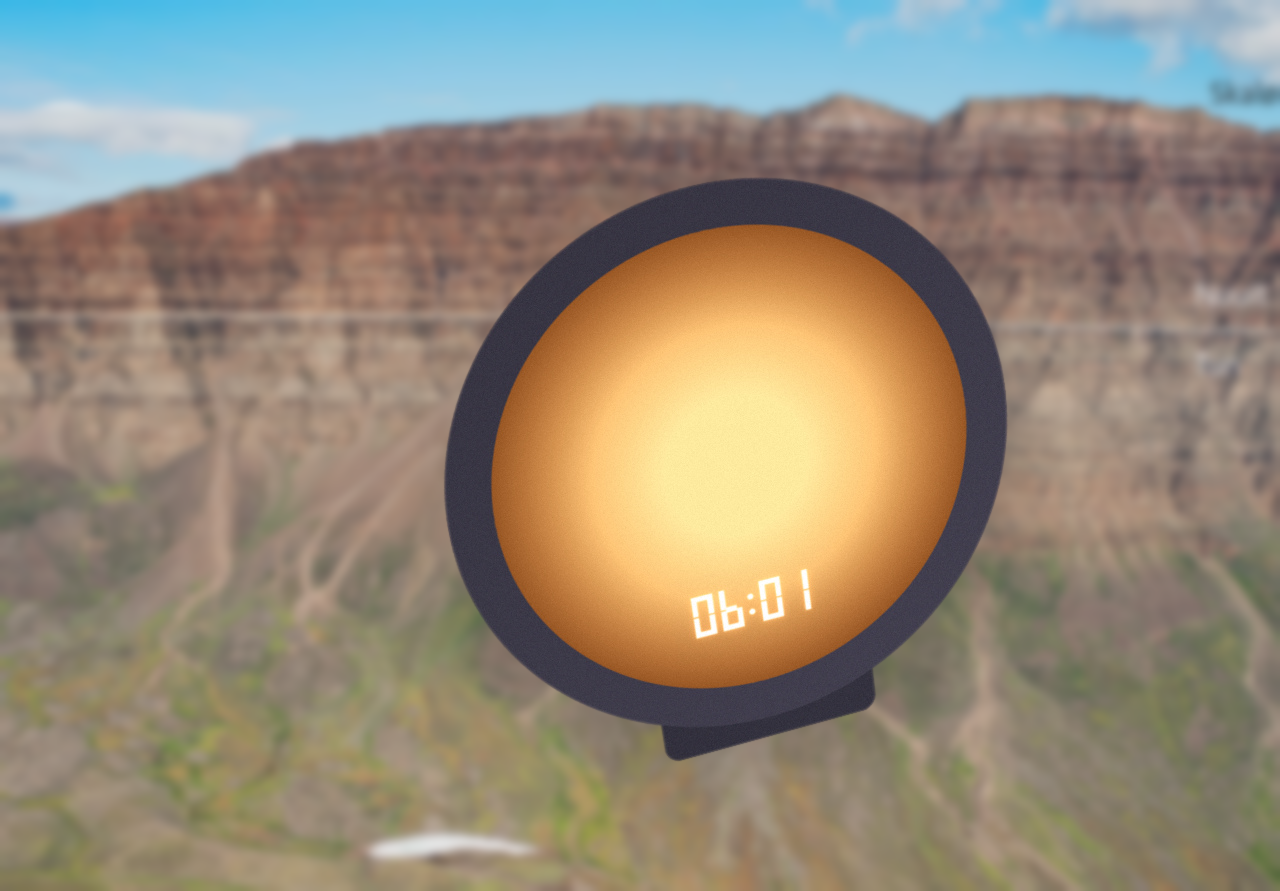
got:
6:01
